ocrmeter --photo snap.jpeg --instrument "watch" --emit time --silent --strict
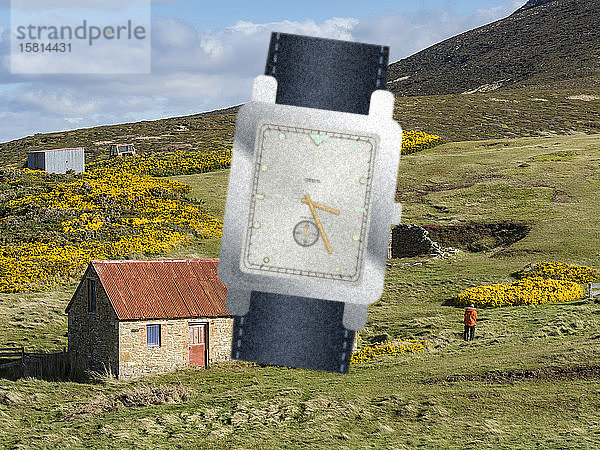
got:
3:25
